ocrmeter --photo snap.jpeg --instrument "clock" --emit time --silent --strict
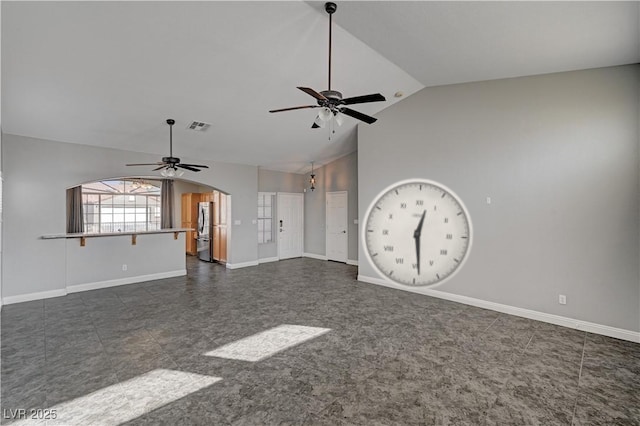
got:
12:29
